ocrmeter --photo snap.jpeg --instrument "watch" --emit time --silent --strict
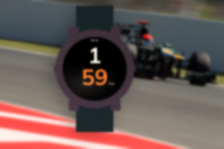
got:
1:59
